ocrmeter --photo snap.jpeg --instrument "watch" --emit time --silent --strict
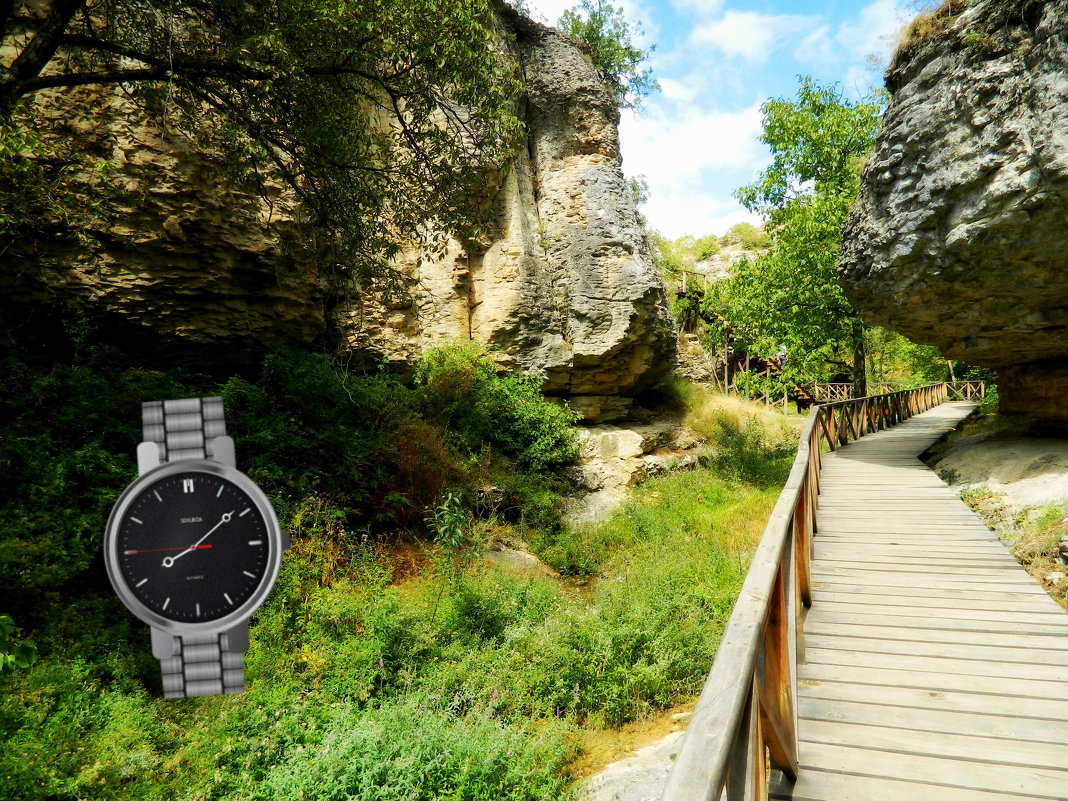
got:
8:08:45
